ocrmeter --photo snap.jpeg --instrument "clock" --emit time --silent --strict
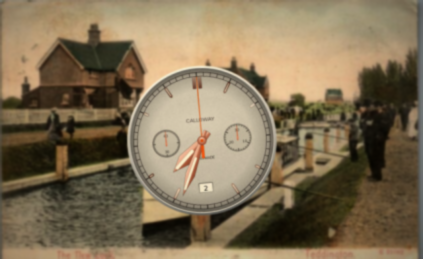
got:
7:34
